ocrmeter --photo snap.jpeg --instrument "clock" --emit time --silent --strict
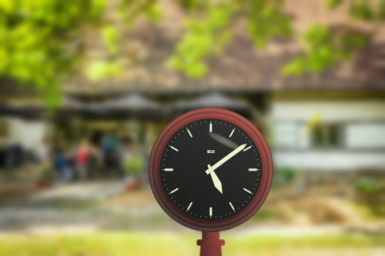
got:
5:09
